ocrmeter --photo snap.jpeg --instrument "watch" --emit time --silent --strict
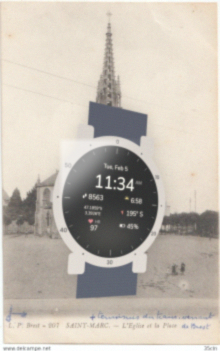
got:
11:34
